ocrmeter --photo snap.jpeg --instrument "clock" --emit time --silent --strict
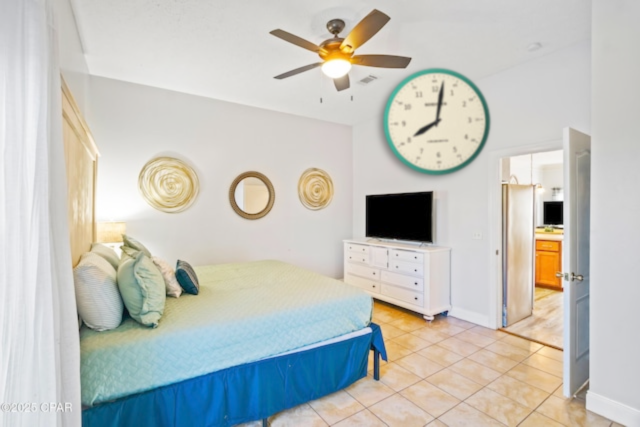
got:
8:02
